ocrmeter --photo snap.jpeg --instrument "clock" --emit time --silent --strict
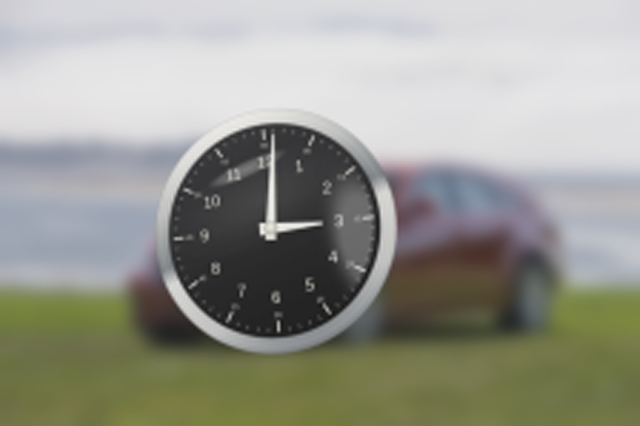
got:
3:01
